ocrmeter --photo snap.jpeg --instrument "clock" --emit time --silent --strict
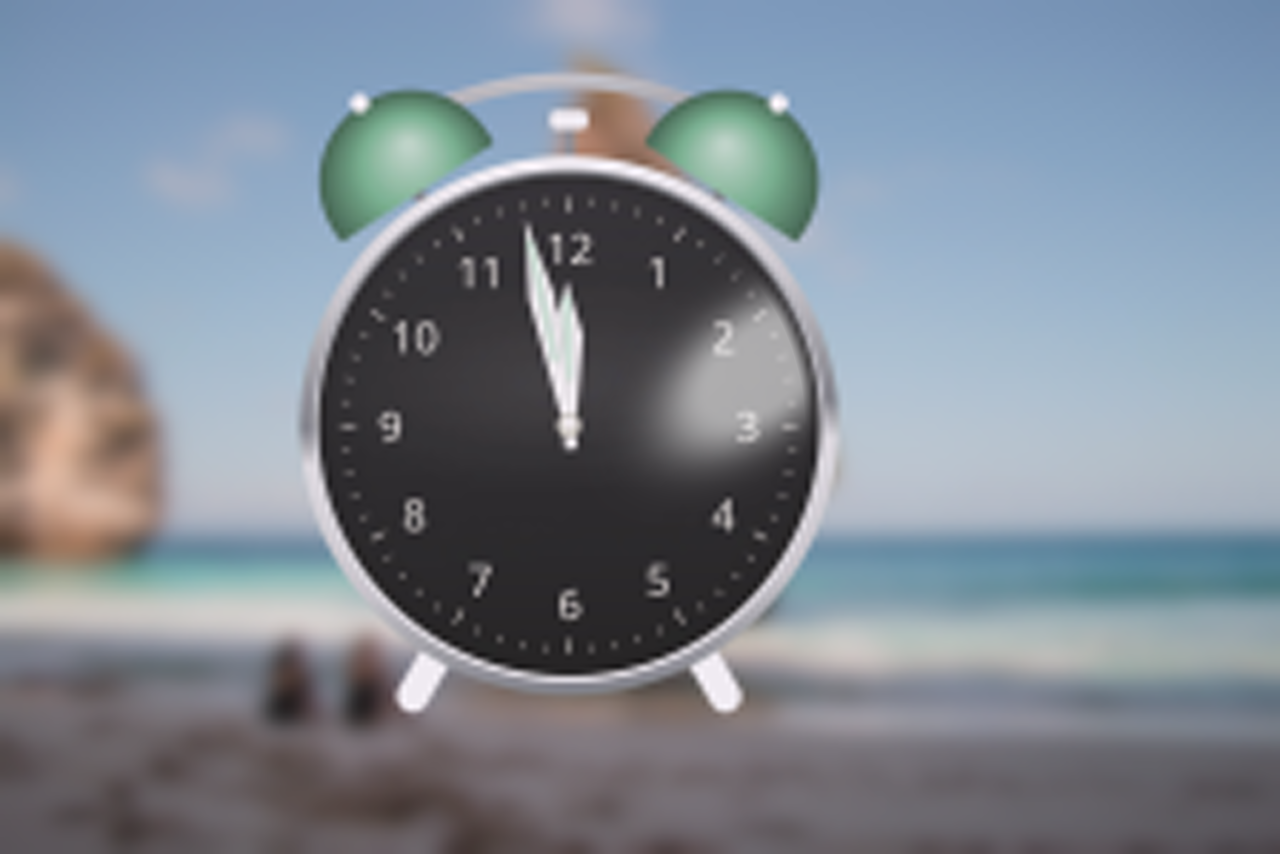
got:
11:58
